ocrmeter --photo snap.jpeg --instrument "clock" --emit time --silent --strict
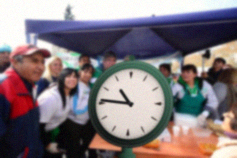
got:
10:46
